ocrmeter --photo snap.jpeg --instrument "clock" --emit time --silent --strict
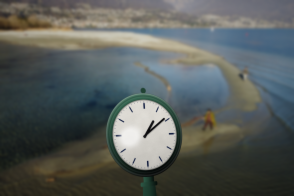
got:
1:09
